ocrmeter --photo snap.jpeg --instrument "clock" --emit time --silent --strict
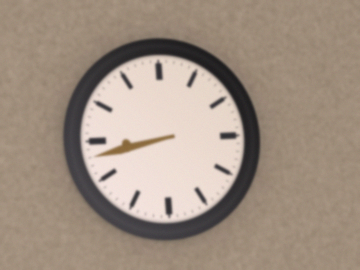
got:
8:43
